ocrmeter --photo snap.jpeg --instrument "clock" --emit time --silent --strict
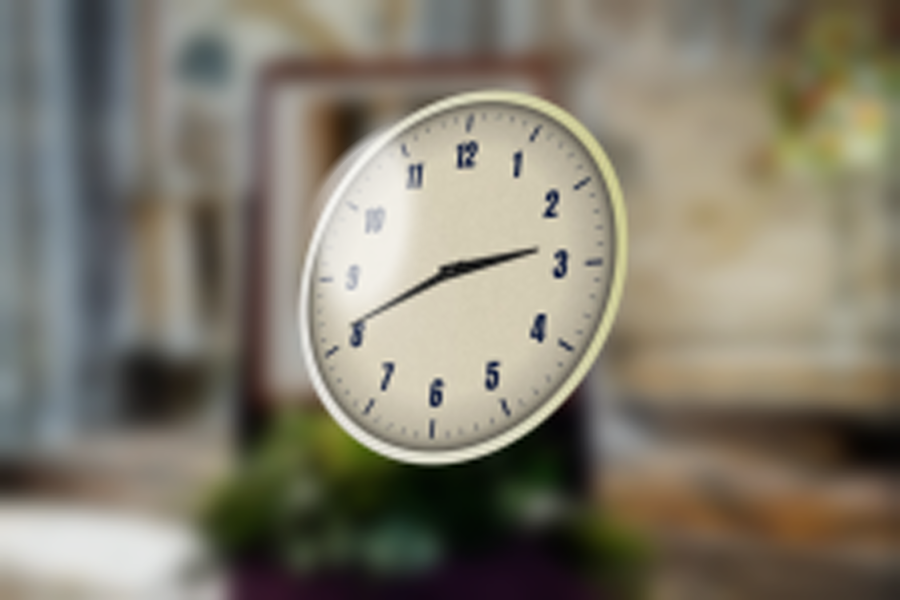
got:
2:41
